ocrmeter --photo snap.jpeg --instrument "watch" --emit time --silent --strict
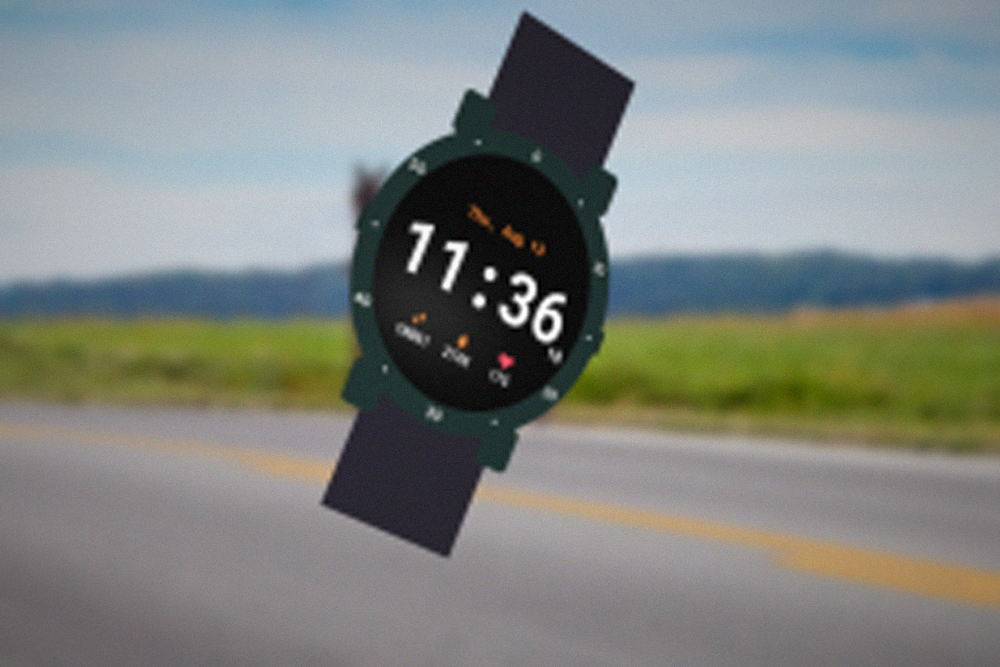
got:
11:36
